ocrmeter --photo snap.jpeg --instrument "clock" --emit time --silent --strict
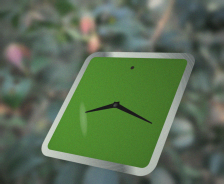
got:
8:18
